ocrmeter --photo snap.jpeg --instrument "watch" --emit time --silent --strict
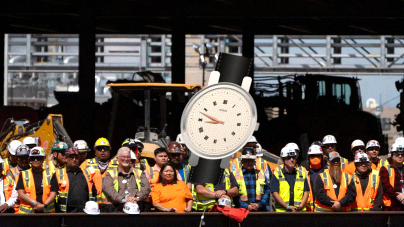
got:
8:48
